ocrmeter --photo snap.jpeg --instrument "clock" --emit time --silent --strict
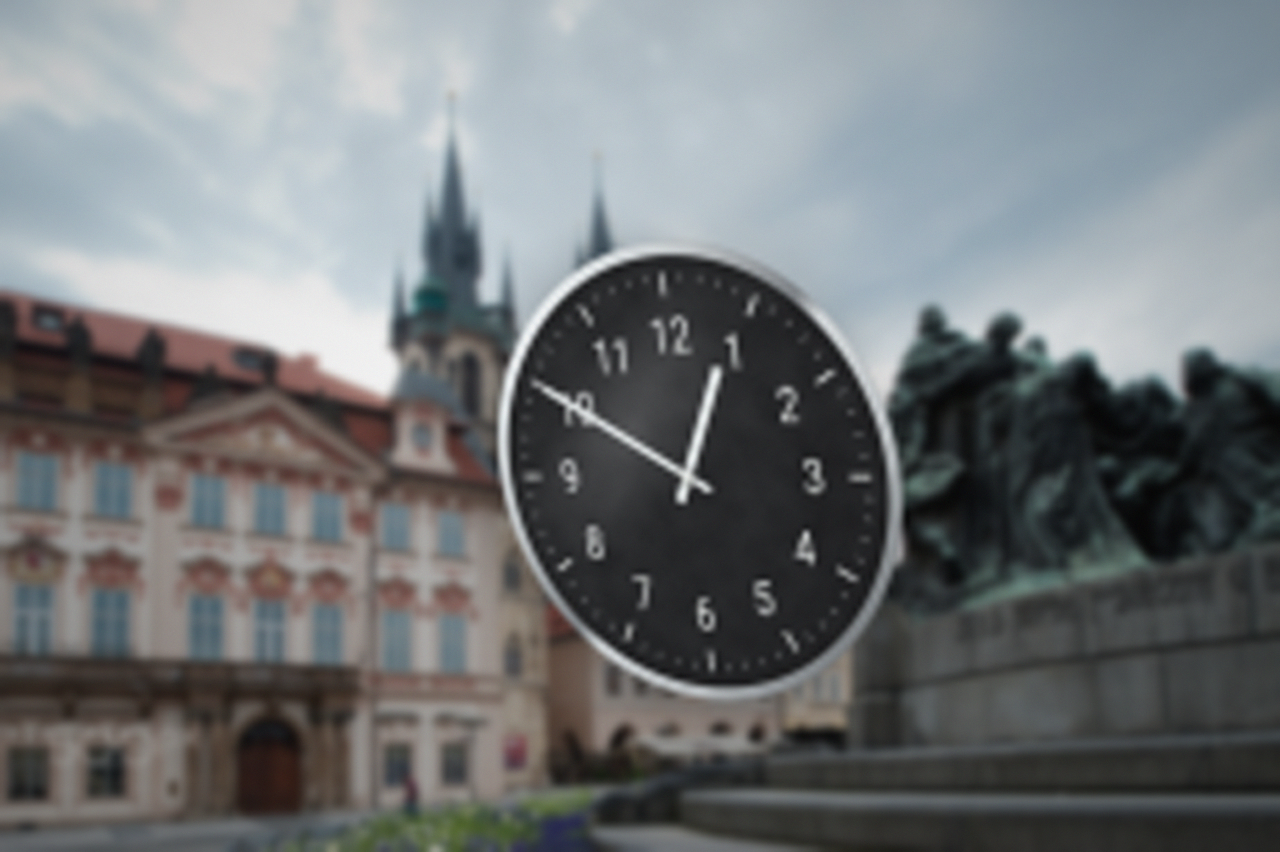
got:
12:50
